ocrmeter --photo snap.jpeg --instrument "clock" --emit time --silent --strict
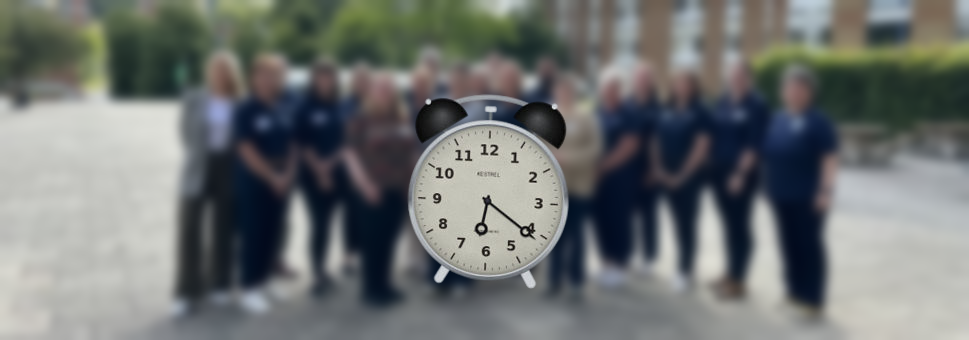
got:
6:21
